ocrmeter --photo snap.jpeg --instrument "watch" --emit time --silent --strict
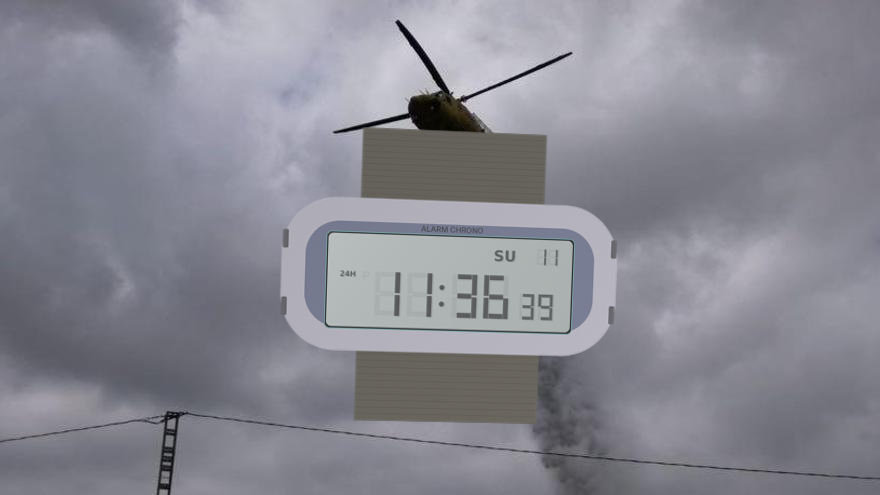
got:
11:36:39
